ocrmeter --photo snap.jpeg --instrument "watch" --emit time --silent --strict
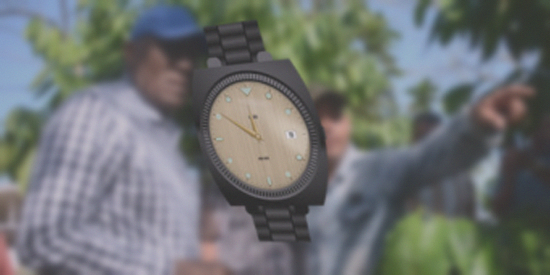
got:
11:51
